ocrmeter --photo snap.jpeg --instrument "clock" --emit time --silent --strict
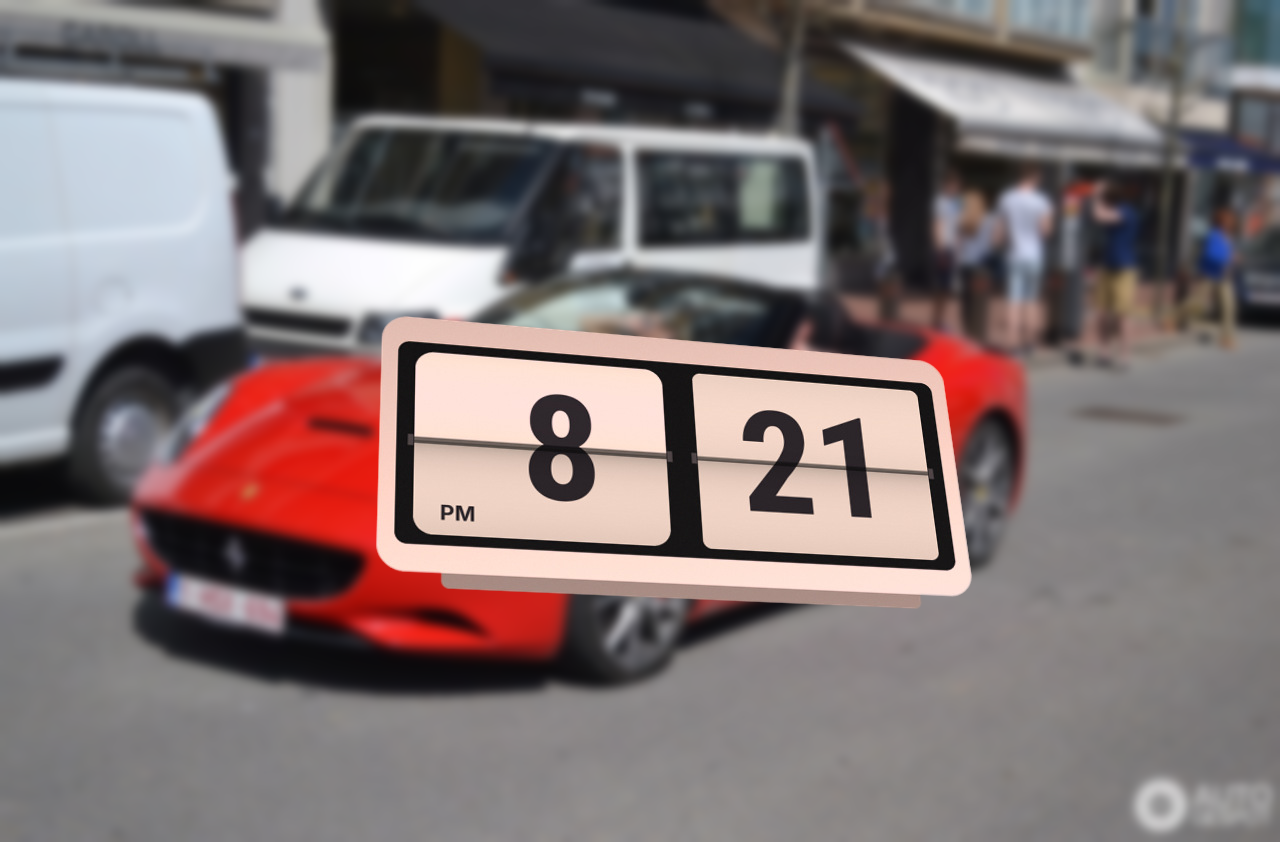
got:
8:21
